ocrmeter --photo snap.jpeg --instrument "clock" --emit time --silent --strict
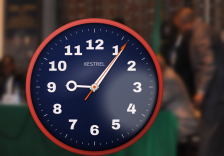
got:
9:06:06
